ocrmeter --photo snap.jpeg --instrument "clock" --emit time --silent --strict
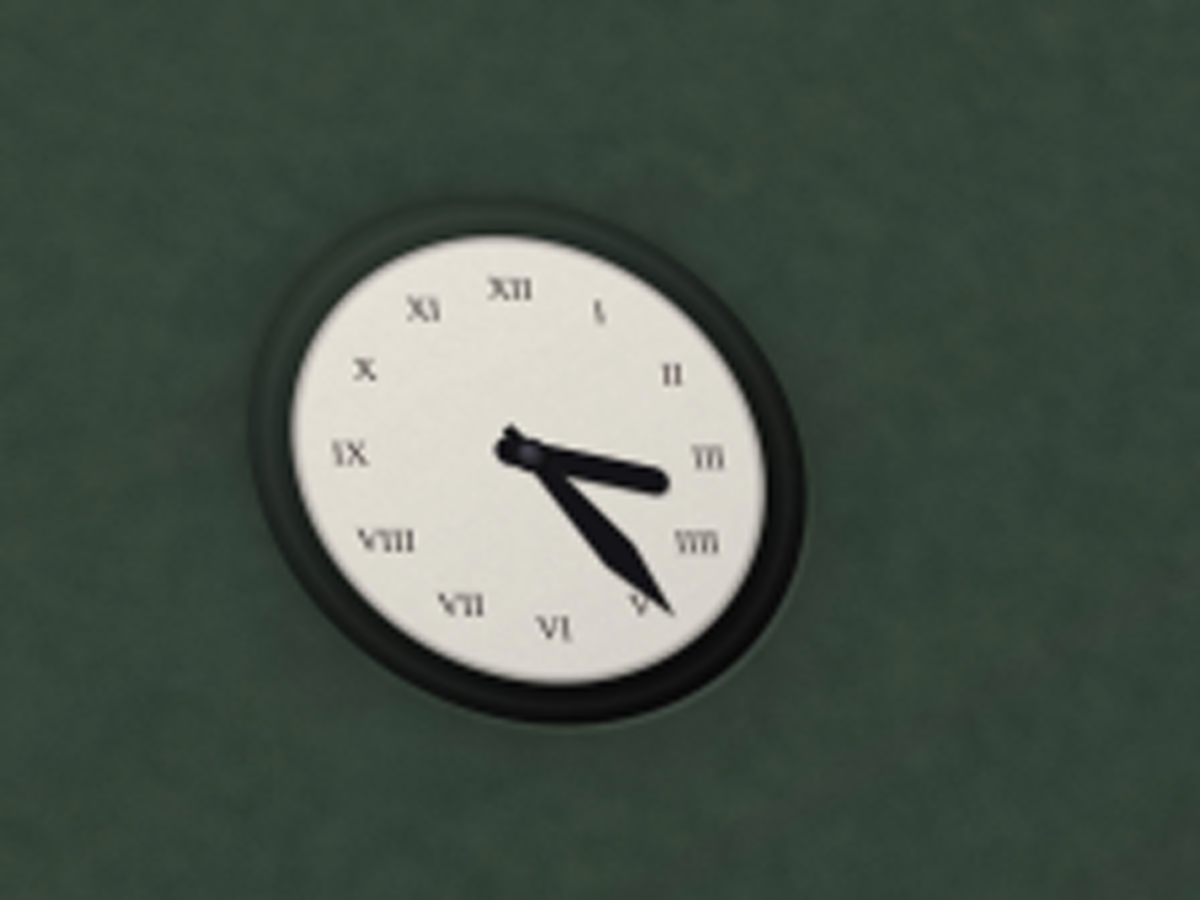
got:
3:24
